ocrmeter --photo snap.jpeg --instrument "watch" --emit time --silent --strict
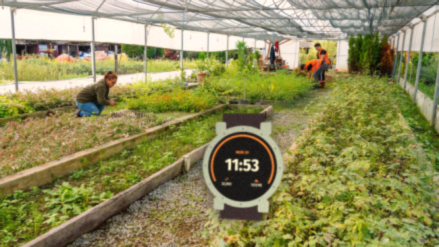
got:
11:53
